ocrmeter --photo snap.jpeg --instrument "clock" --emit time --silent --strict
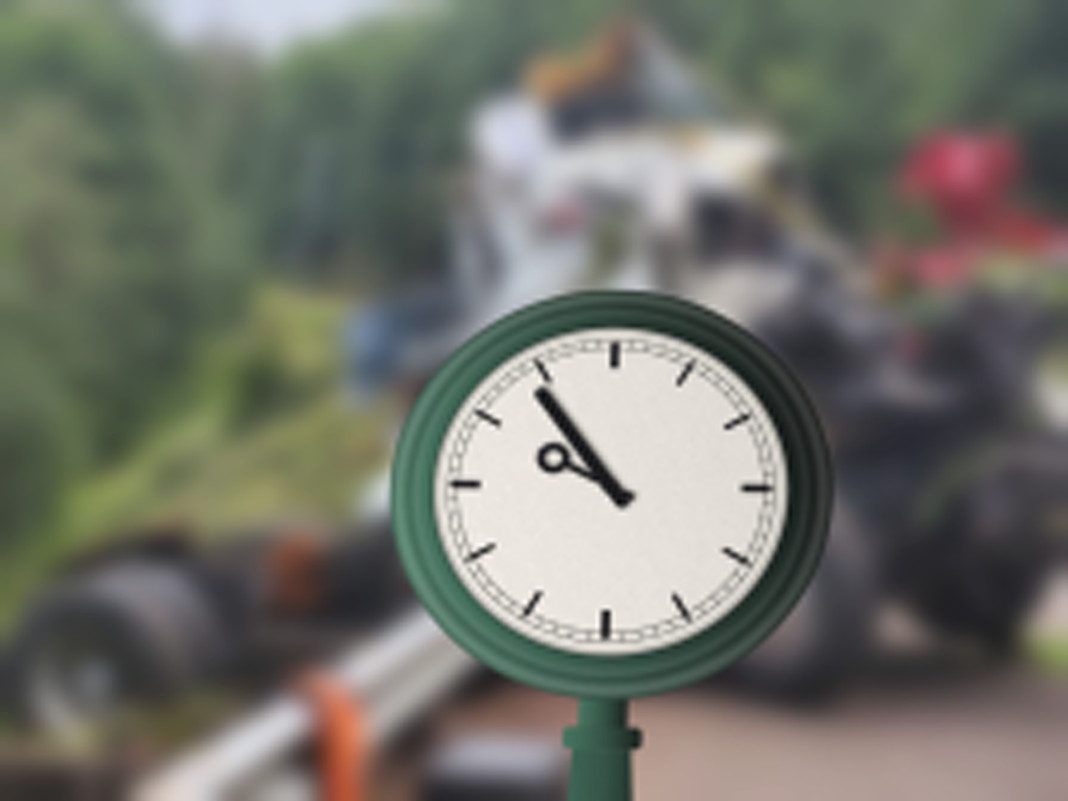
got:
9:54
